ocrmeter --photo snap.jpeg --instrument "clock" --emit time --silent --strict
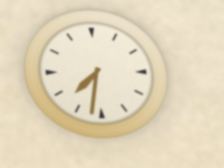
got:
7:32
